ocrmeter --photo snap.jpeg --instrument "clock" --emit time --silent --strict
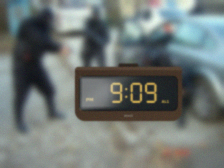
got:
9:09
